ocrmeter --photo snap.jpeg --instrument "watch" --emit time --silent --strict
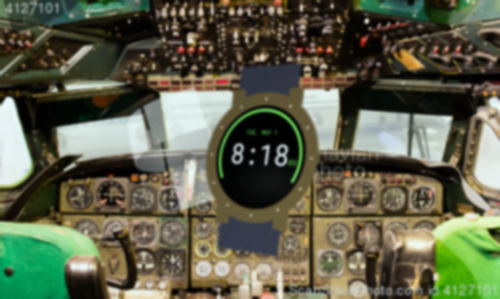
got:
8:18
